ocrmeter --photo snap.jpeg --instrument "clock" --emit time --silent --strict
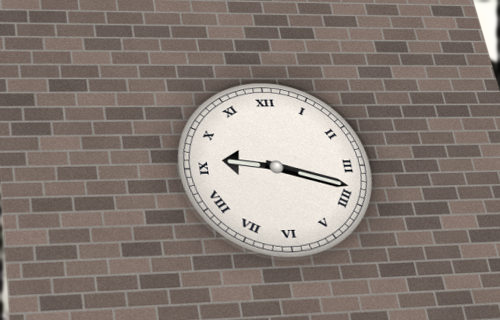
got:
9:18
